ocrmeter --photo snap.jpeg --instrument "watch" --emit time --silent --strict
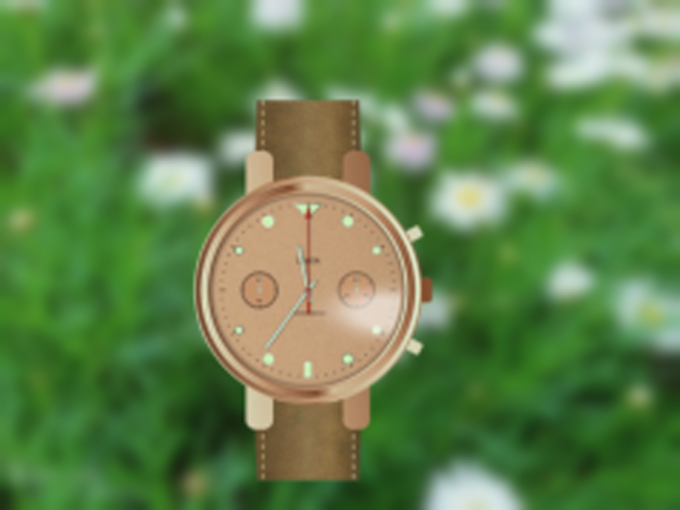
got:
11:36
